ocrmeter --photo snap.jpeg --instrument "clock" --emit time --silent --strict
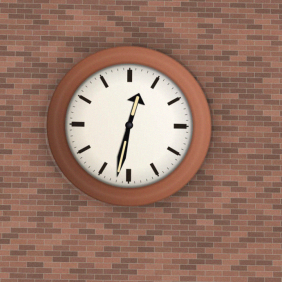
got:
12:32
